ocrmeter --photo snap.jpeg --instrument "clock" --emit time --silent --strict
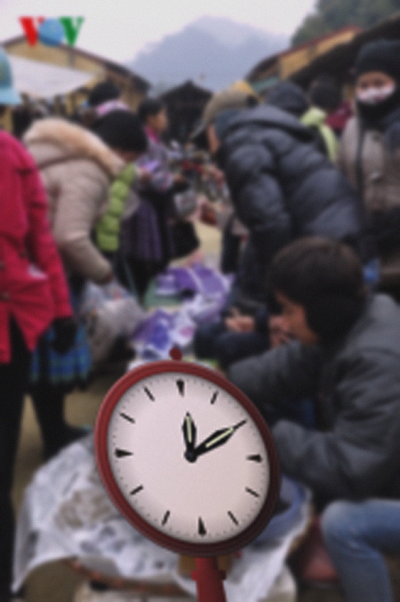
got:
12:10
